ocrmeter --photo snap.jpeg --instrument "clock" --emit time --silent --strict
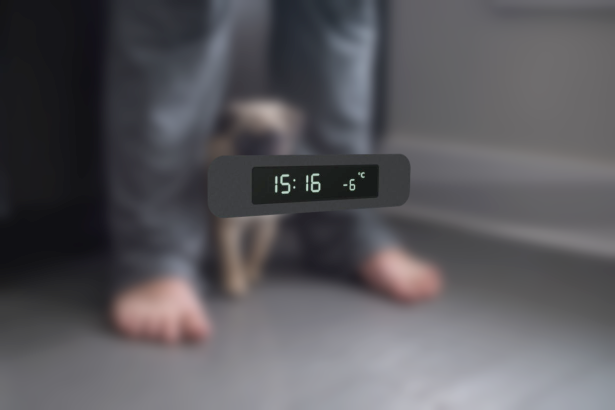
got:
15:16
